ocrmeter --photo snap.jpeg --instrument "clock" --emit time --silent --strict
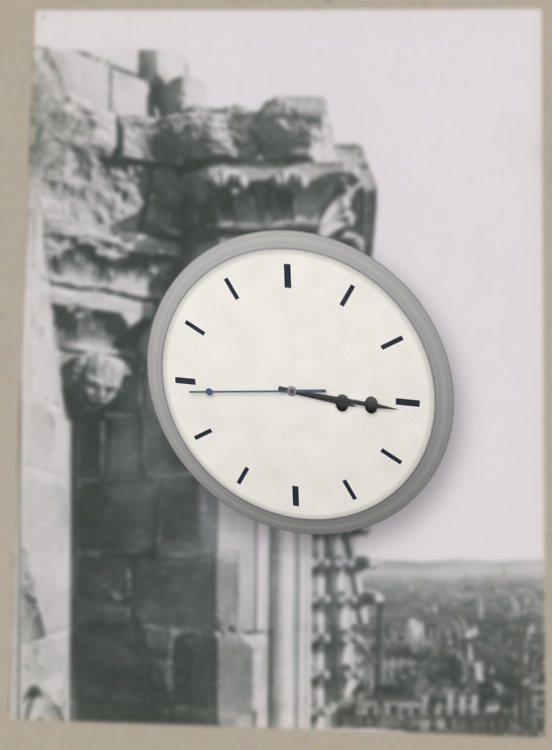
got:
3:15:44
